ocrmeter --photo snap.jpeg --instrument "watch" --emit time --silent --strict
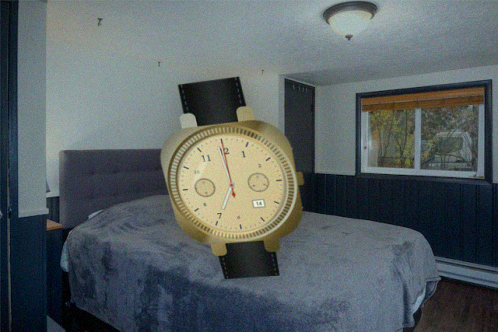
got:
6:59
